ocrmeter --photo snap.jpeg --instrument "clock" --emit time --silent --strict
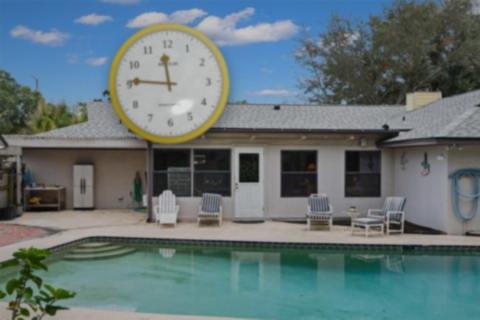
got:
11:46
